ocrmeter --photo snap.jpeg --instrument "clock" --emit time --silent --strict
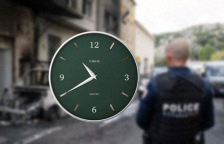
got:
10:40
